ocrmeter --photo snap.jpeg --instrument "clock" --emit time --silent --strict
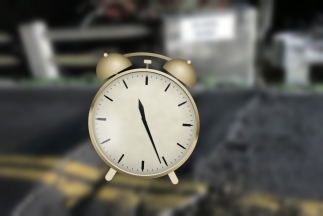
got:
11:26
